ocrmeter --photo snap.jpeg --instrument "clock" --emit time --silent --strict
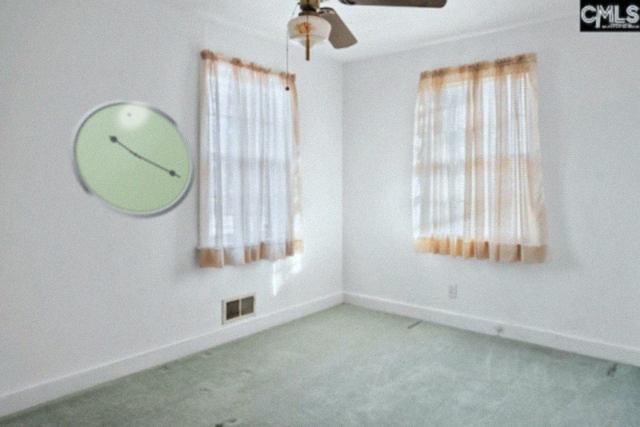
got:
10:20
